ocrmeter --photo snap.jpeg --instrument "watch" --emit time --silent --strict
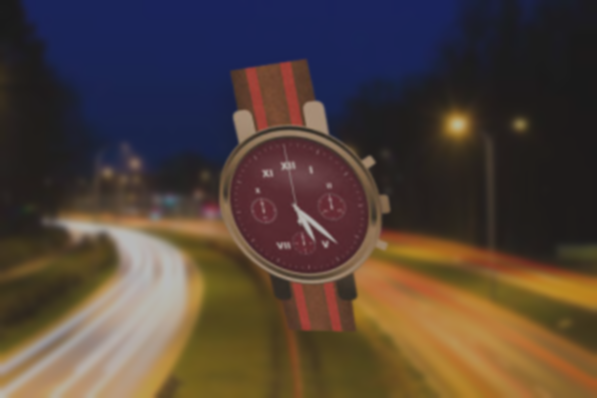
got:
5:23
